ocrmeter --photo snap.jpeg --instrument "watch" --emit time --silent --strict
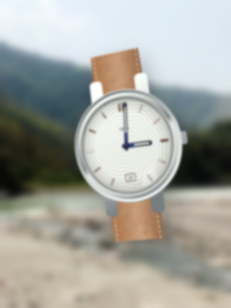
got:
3:01
